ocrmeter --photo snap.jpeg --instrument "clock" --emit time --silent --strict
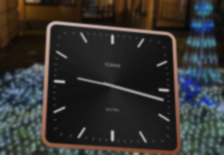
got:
9:17
